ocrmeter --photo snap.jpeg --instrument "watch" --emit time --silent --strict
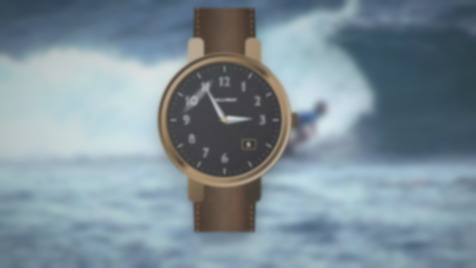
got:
2:55
